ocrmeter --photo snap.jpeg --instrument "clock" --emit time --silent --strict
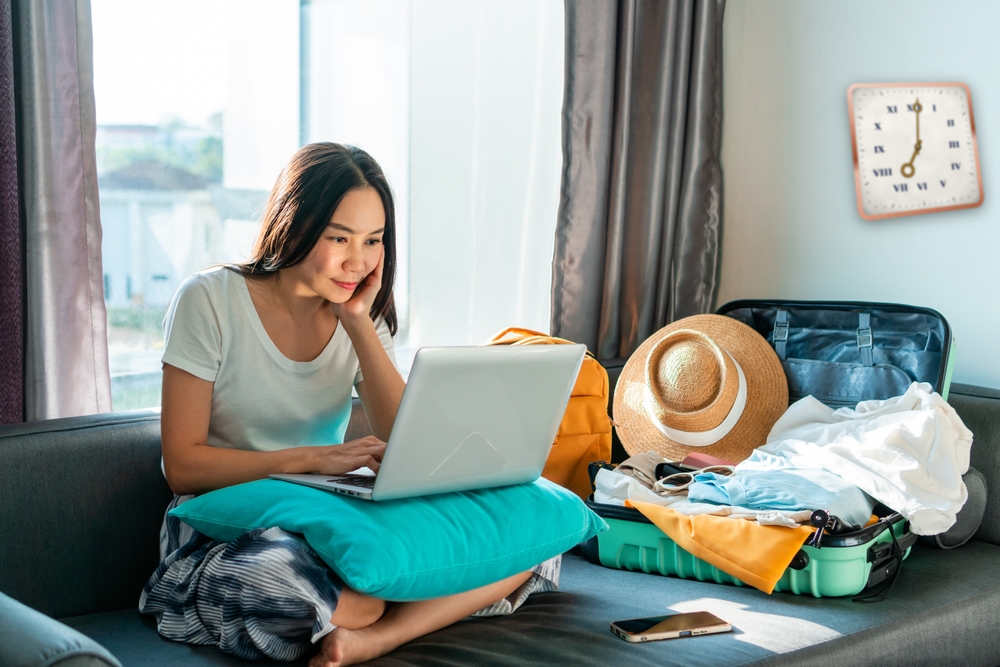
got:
7:01
